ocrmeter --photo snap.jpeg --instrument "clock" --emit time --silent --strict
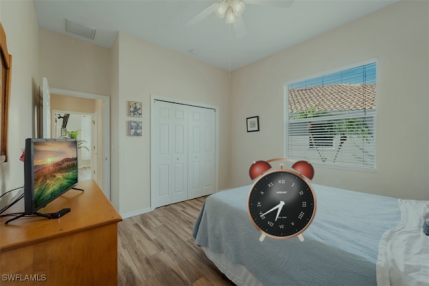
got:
6:40
